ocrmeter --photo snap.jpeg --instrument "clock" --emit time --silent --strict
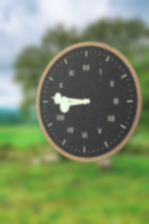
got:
8:46
